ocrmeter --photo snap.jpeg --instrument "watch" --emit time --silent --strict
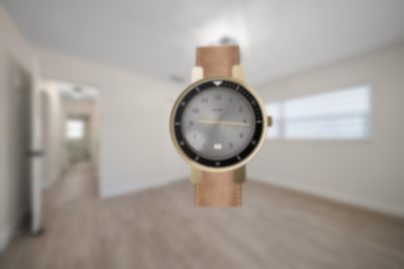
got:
9:16
